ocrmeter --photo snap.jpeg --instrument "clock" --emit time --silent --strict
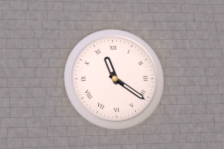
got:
11:21
